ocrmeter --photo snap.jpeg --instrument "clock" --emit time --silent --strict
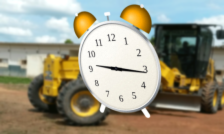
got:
9:16
